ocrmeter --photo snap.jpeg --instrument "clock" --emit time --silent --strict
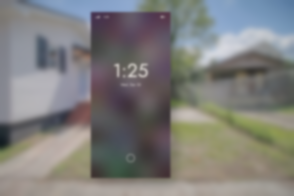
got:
1:25
